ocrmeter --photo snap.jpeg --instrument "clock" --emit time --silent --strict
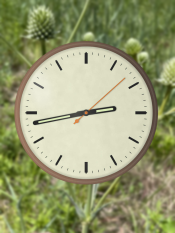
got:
2:43:08
